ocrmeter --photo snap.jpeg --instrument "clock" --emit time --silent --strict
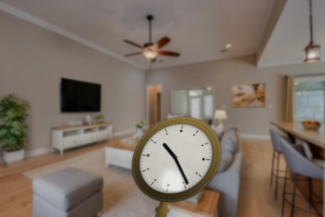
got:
10:24
